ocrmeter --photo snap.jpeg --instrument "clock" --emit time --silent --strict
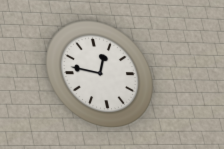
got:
12:47
